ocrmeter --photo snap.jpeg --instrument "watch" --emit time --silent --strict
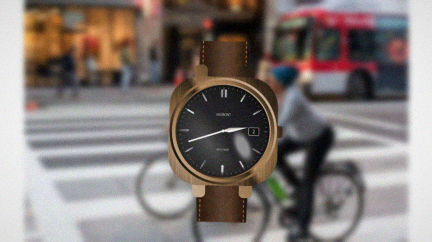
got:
2:42
